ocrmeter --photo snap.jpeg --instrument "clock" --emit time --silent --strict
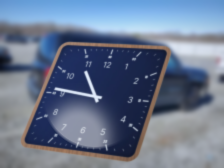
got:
10:46
